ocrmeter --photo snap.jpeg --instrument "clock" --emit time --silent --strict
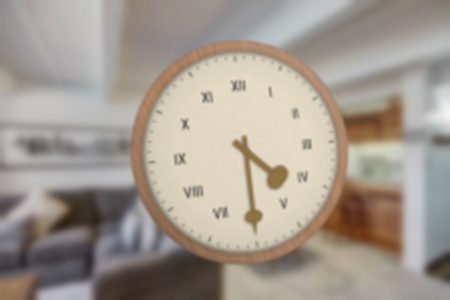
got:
4:30
